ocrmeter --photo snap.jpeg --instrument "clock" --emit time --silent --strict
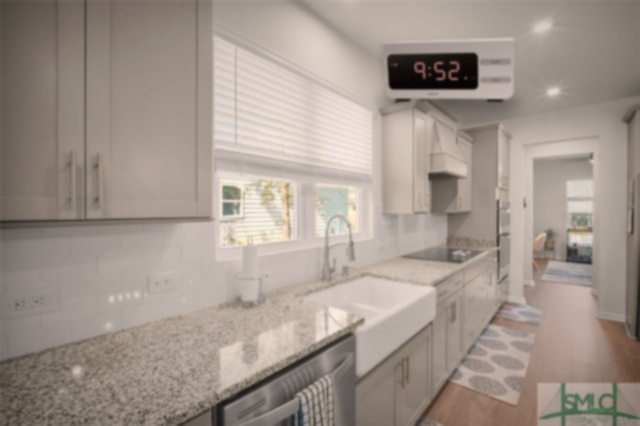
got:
9:52
